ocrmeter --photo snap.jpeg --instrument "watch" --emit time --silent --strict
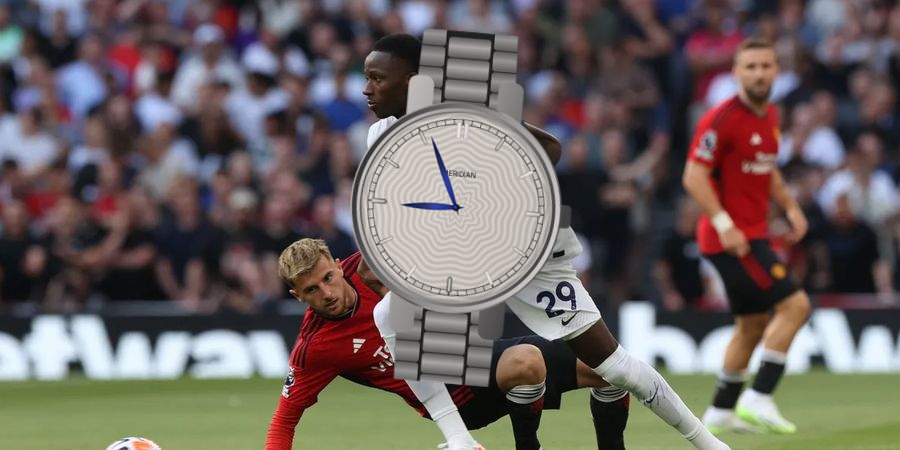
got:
8:56
